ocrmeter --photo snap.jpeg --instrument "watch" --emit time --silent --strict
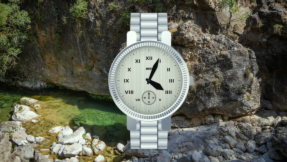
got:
4:04
